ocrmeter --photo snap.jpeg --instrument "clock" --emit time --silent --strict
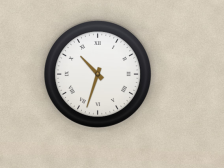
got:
10:33
